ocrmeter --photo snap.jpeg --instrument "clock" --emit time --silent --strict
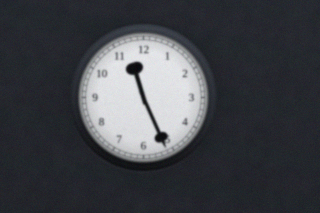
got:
11:26
